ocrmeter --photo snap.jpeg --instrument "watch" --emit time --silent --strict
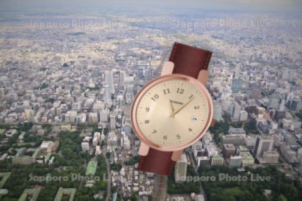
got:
11:06
